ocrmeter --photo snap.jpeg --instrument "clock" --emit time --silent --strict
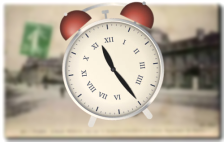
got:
11:25
